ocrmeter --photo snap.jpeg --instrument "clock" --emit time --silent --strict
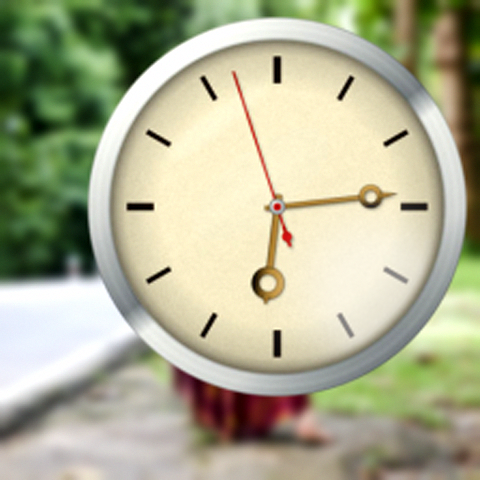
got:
6:13:57
